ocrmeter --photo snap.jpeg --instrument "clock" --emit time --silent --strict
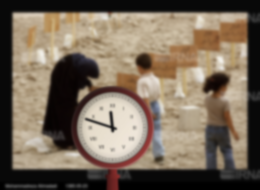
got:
11:48
